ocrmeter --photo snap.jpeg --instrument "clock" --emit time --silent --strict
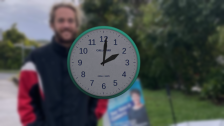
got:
2:01
